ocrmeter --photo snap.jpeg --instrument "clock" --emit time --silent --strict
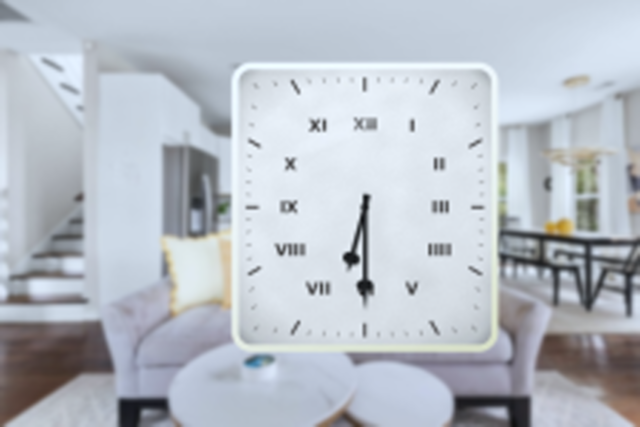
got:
6:30
